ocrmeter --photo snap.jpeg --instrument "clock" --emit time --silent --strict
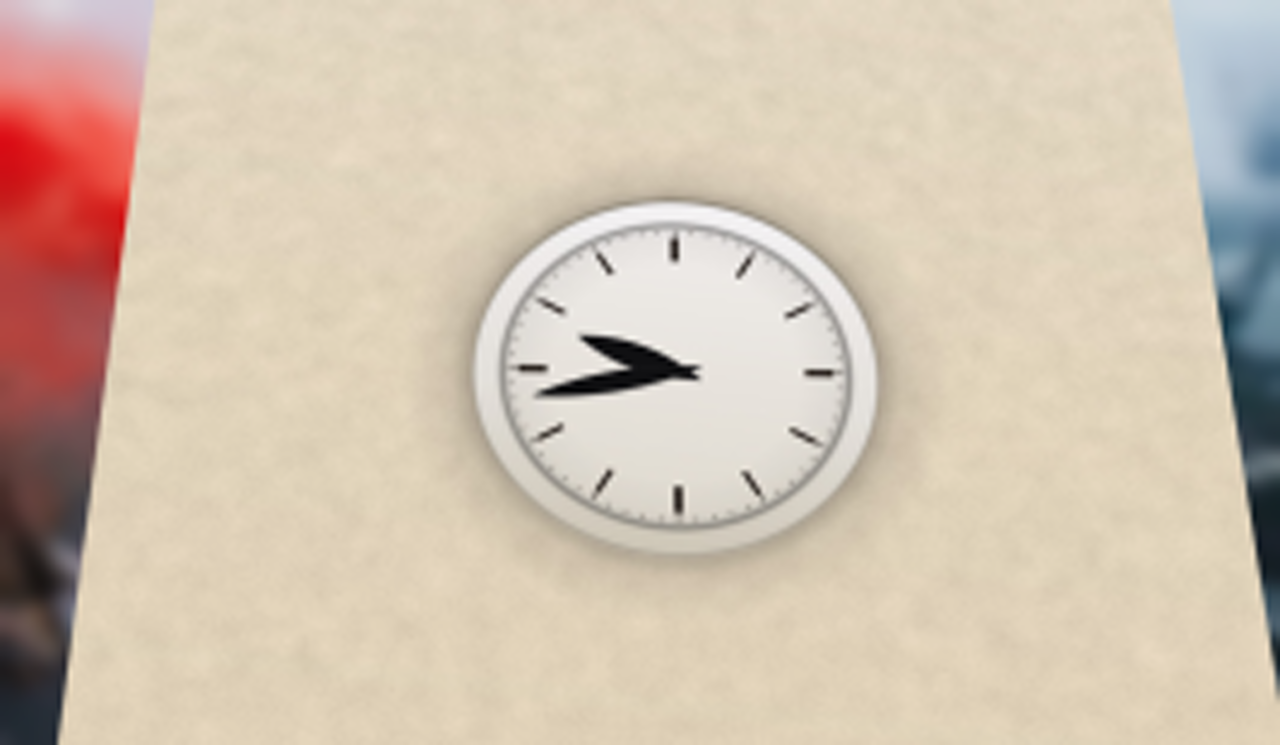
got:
9:43
